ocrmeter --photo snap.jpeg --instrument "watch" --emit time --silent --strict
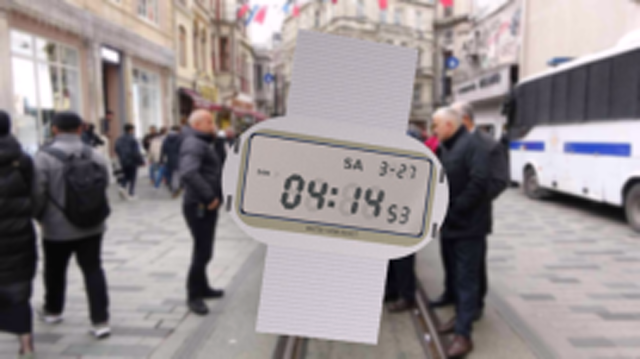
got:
4:14:53
